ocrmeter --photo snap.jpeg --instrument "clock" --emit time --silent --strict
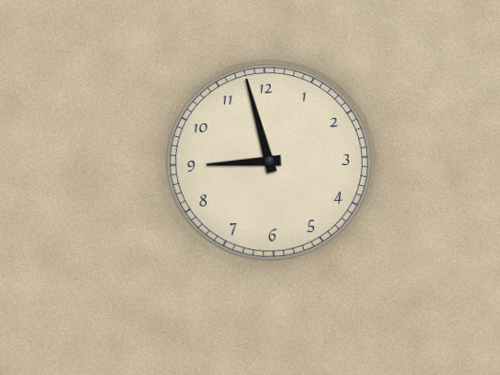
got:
8:58
